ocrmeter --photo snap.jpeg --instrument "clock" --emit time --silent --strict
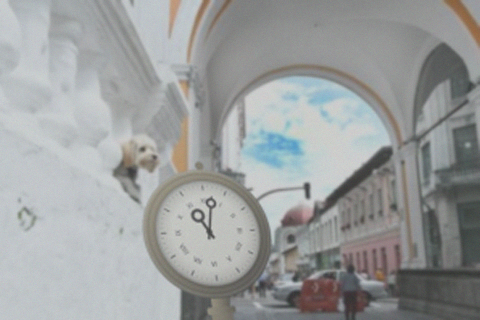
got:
11:02
